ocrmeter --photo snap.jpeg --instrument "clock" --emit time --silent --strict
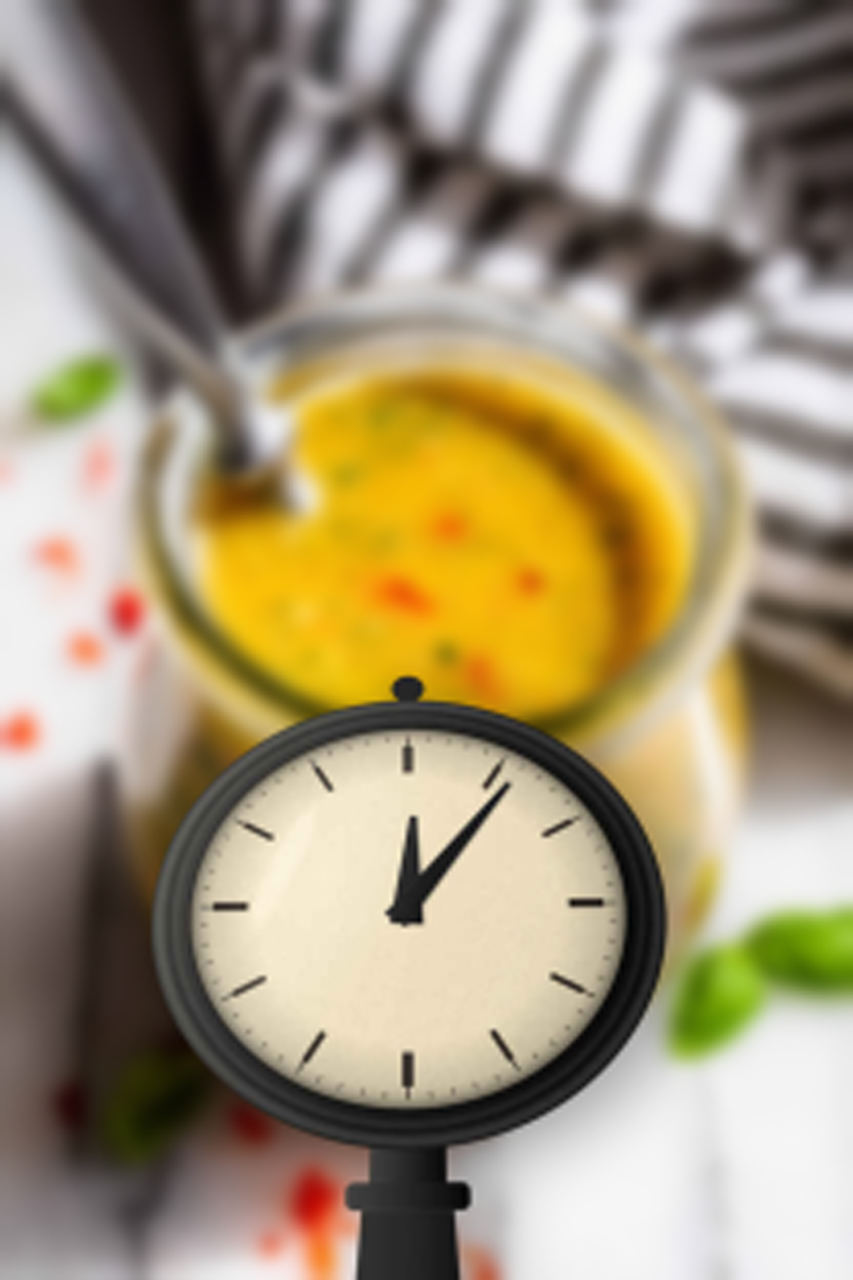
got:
12:06
